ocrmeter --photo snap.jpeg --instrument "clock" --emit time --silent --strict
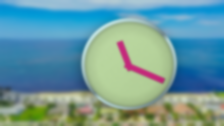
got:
11:19
